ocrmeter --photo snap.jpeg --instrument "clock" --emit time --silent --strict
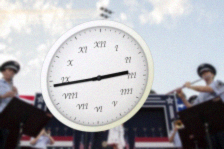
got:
2:44
